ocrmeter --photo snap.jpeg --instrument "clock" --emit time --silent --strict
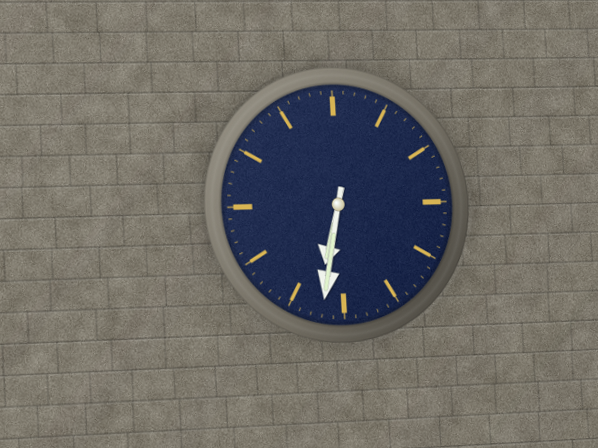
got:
6:32
